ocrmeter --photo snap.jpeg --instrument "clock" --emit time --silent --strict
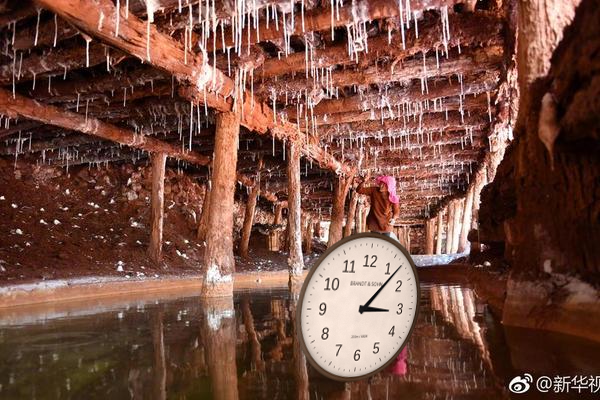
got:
3:07
